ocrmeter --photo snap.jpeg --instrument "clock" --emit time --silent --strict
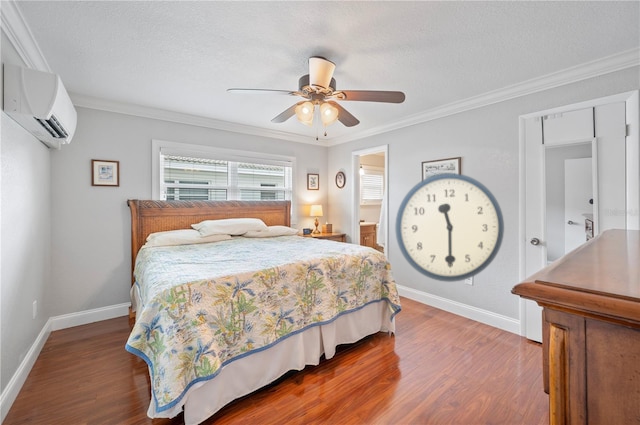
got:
11:30
